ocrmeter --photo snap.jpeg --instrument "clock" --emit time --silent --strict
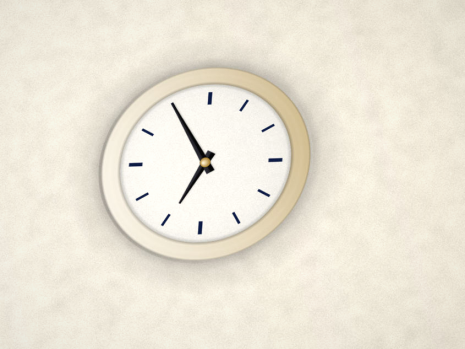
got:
6:55
